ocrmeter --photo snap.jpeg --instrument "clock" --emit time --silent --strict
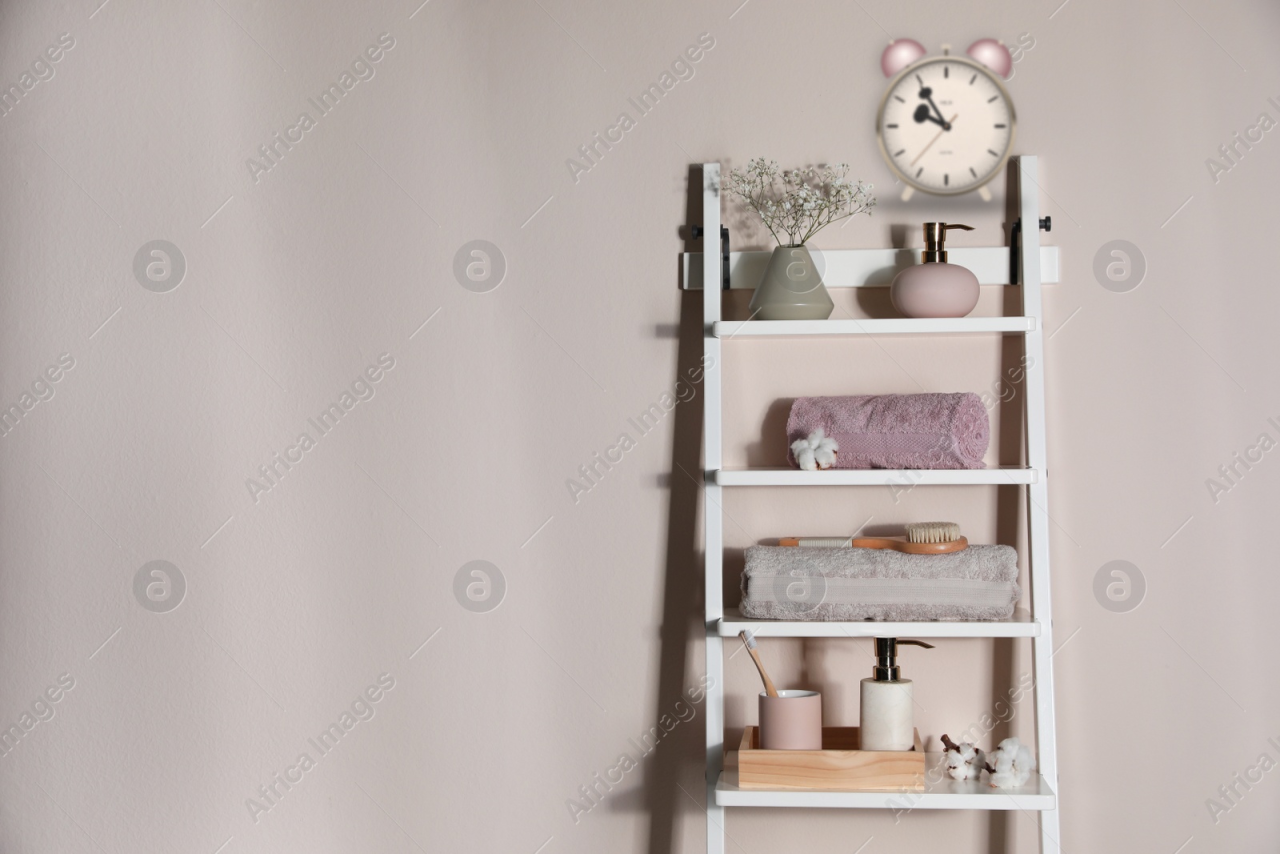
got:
9:54:37
